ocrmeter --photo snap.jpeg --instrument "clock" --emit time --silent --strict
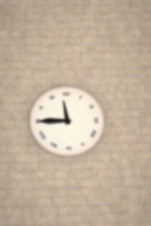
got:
11:45
